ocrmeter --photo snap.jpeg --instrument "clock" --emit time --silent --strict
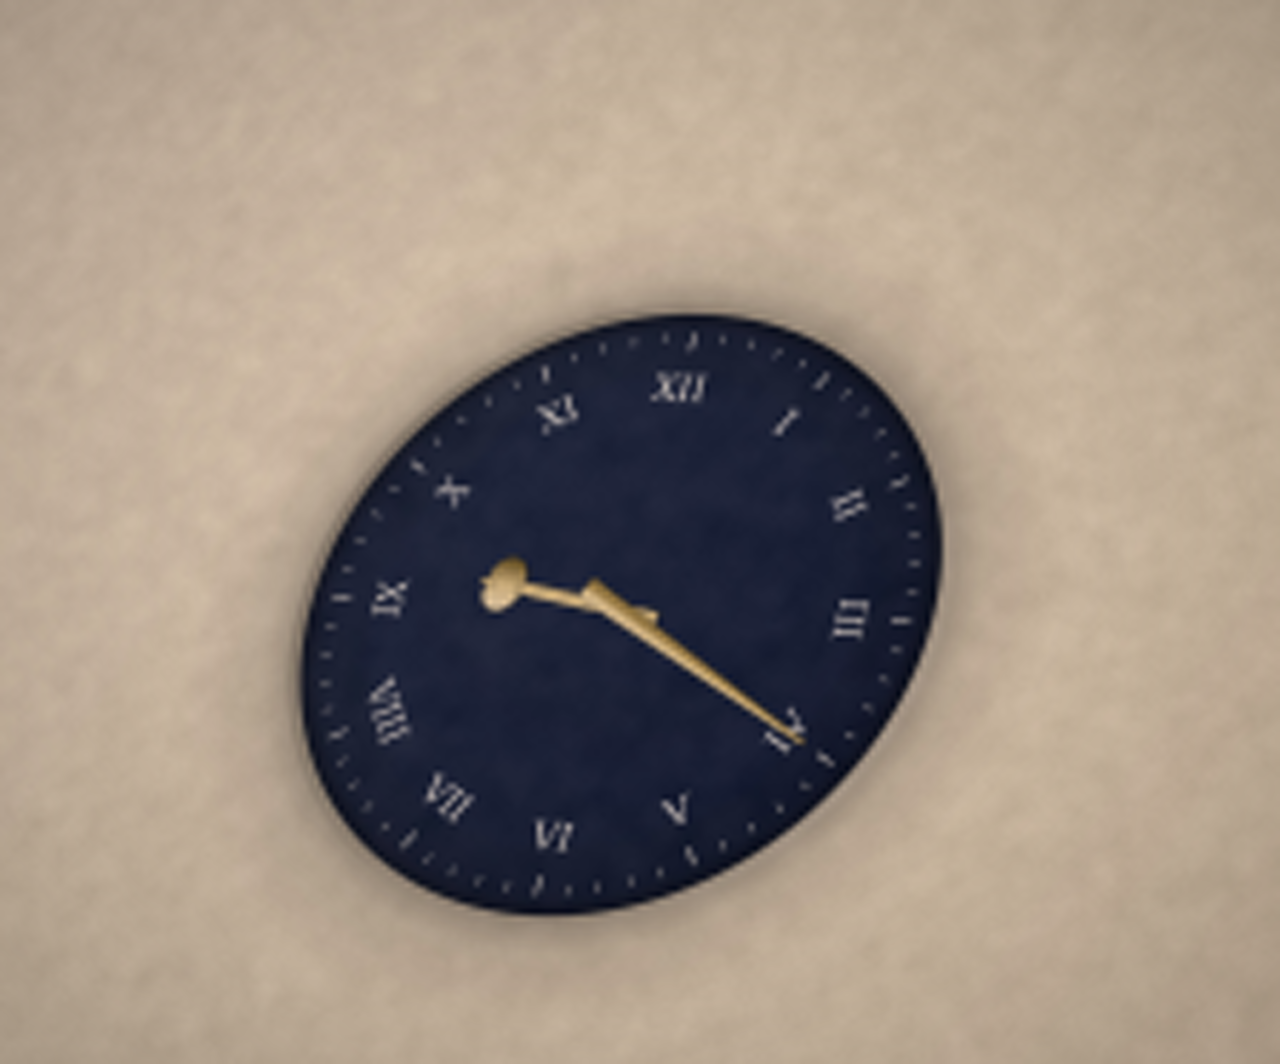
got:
9:20
